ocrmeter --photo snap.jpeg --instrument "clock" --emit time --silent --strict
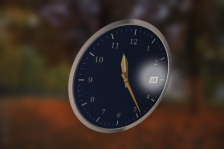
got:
11:24
